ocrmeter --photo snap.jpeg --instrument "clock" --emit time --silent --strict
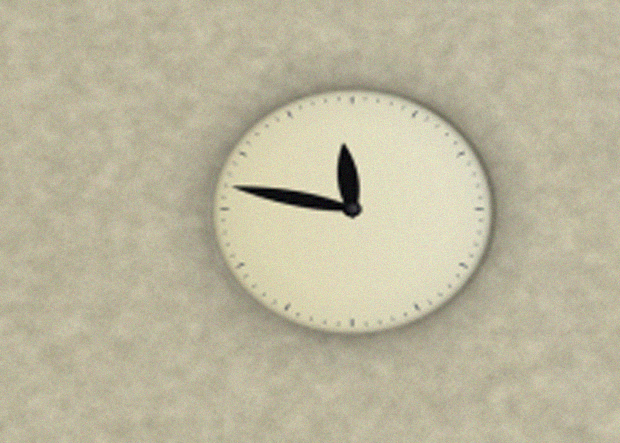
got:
11:47
